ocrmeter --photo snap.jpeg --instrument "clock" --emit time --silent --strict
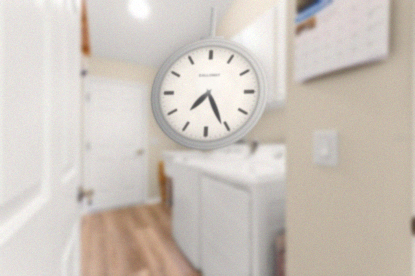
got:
7:26
